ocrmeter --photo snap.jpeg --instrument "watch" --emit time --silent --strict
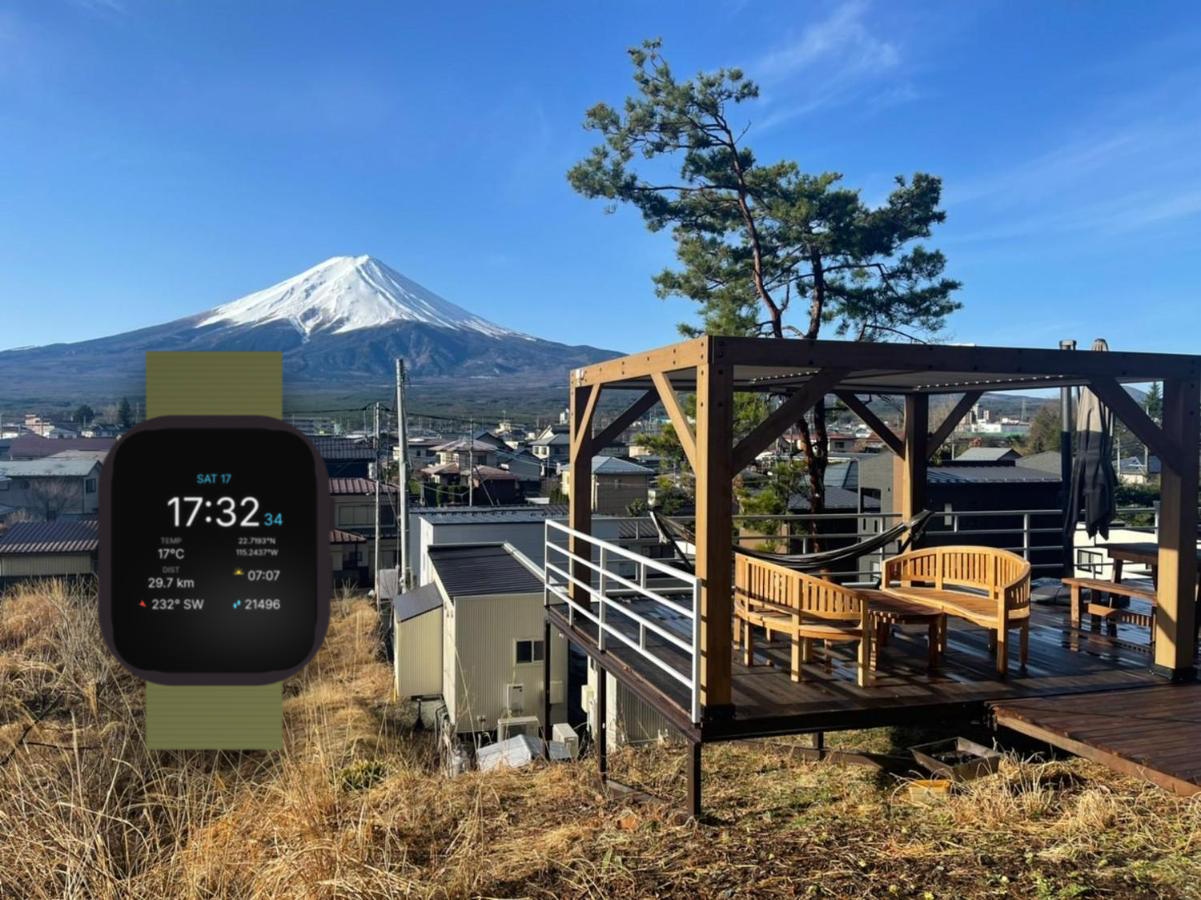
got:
17:32:34
